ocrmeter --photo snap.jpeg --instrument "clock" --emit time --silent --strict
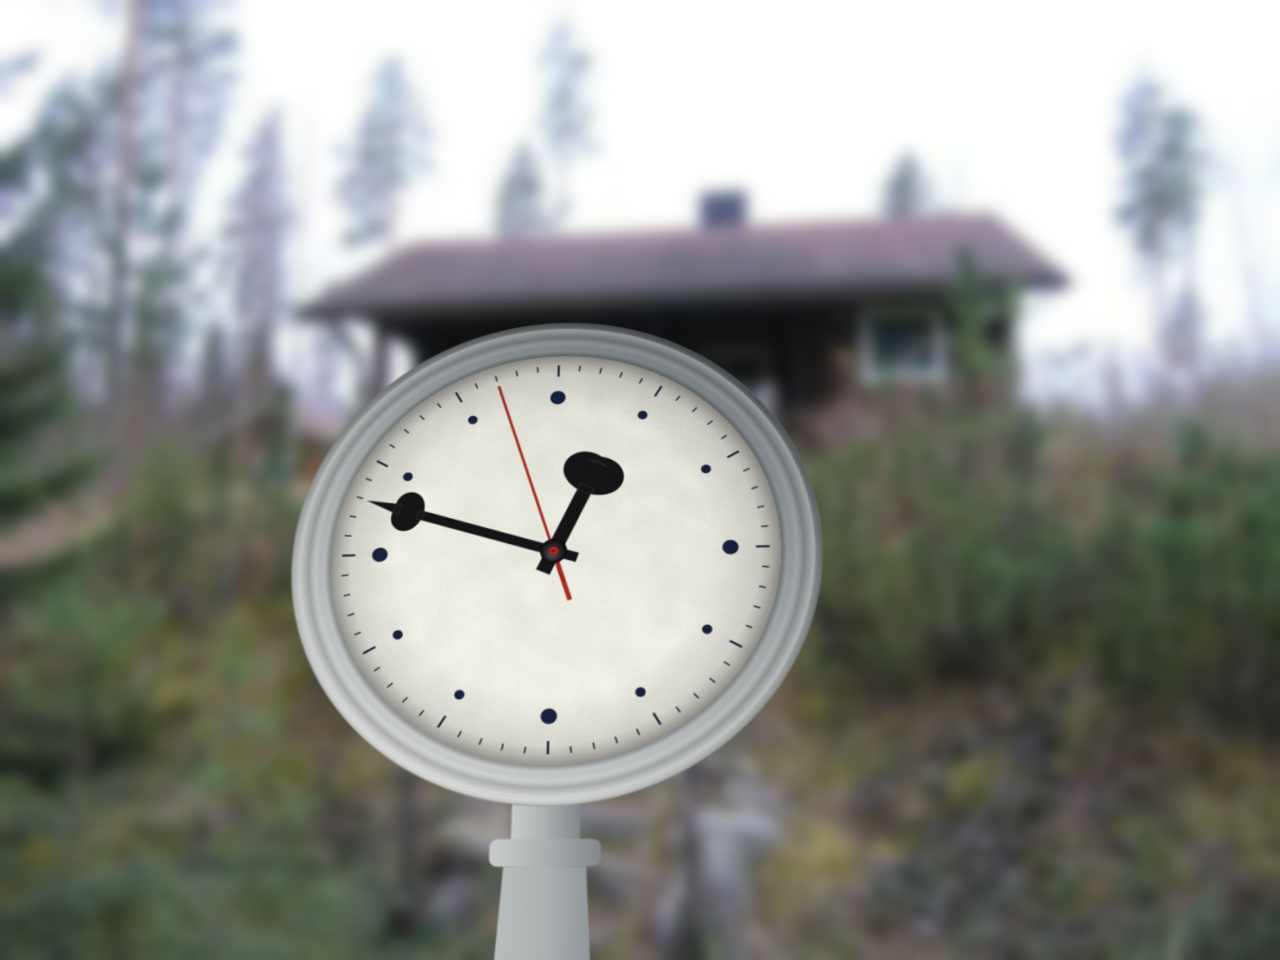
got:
12:47:57
